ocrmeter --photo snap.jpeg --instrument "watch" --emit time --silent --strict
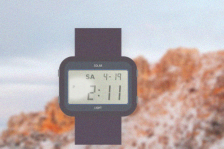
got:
2:11
